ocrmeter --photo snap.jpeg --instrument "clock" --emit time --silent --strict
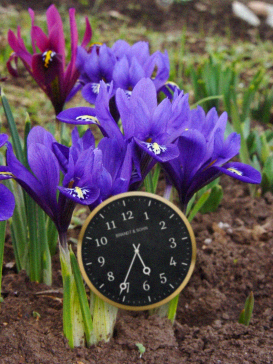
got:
5:36
